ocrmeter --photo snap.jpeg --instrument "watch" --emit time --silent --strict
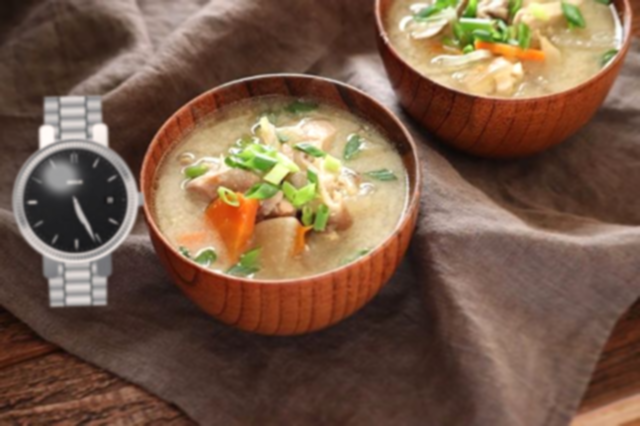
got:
5:26
